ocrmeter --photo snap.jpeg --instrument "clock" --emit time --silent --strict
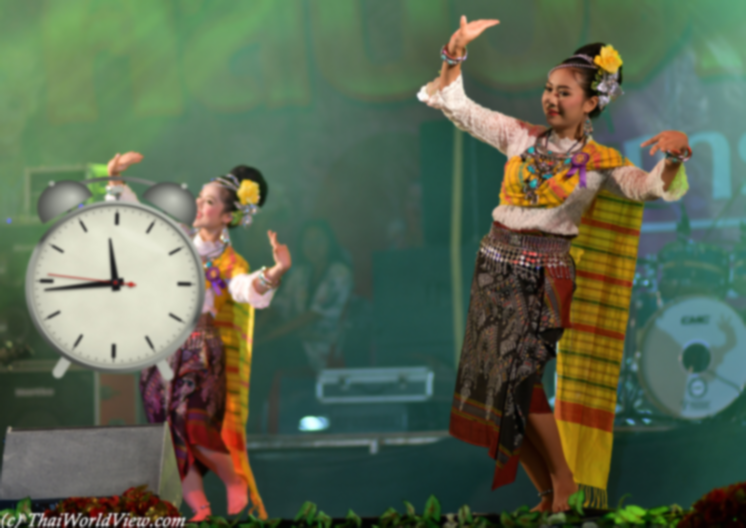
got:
11:43:46
